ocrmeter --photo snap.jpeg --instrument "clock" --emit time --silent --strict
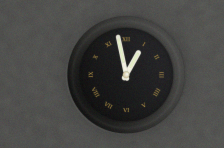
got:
12:58
